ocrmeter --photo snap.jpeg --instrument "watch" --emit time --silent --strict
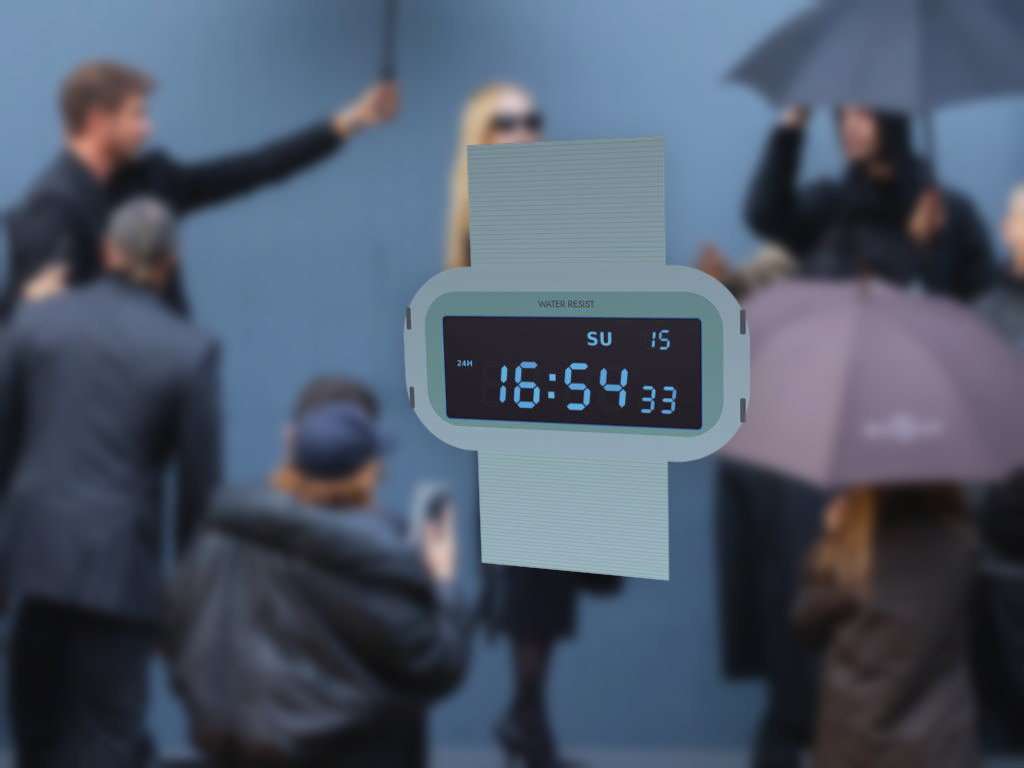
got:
16:54:33
